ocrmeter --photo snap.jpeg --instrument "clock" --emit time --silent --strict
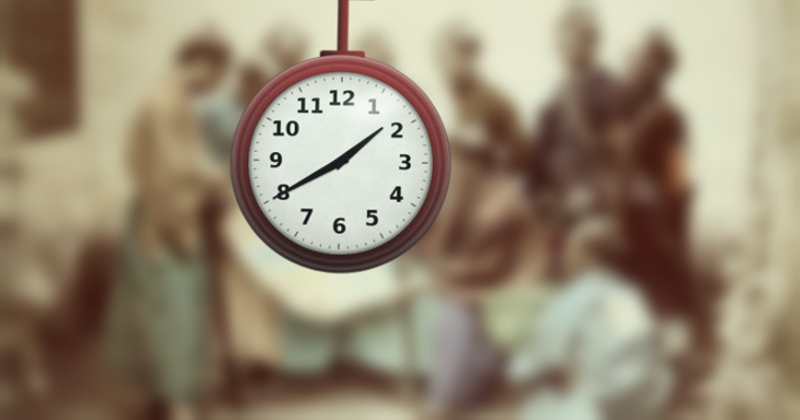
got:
1:40
